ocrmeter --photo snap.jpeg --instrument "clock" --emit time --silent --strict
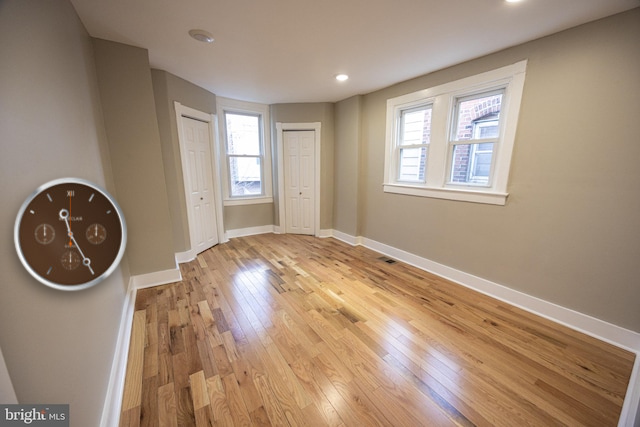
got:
11:25
